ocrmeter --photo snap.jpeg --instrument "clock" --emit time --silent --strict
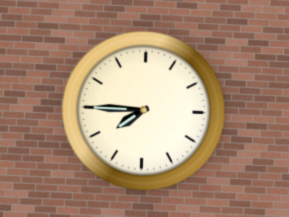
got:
7:45
